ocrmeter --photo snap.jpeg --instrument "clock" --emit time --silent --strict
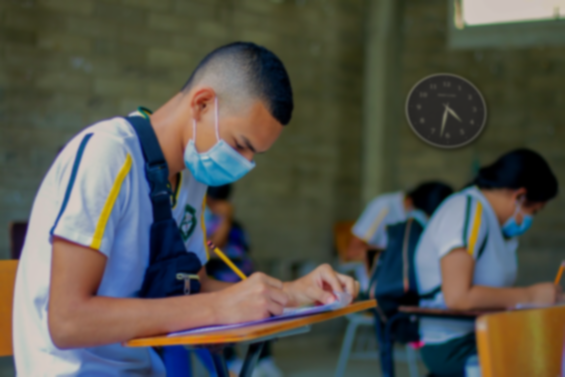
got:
4:32
